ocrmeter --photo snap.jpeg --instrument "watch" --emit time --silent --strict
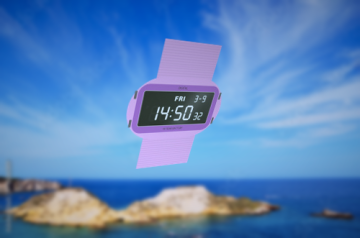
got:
14:50:32
